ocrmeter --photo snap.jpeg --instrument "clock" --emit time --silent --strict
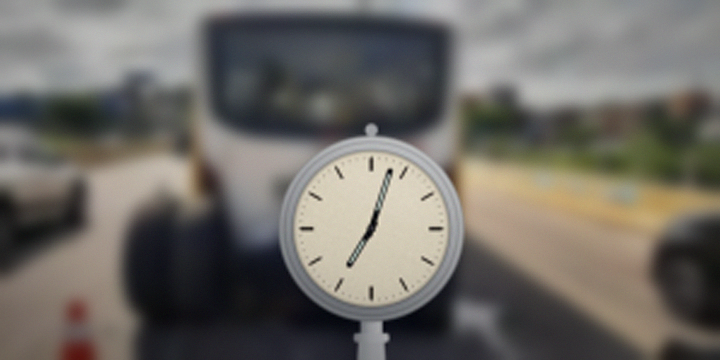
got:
7:03
